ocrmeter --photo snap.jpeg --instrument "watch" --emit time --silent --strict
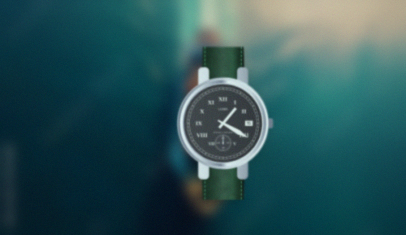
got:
1:20
